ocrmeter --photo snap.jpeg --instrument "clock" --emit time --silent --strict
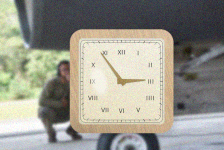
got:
2:54
